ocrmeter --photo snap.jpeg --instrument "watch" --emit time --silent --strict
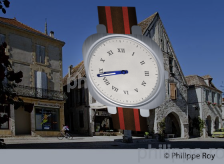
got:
8:43
